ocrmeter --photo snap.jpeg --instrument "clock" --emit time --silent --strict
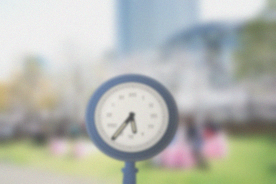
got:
5:36
